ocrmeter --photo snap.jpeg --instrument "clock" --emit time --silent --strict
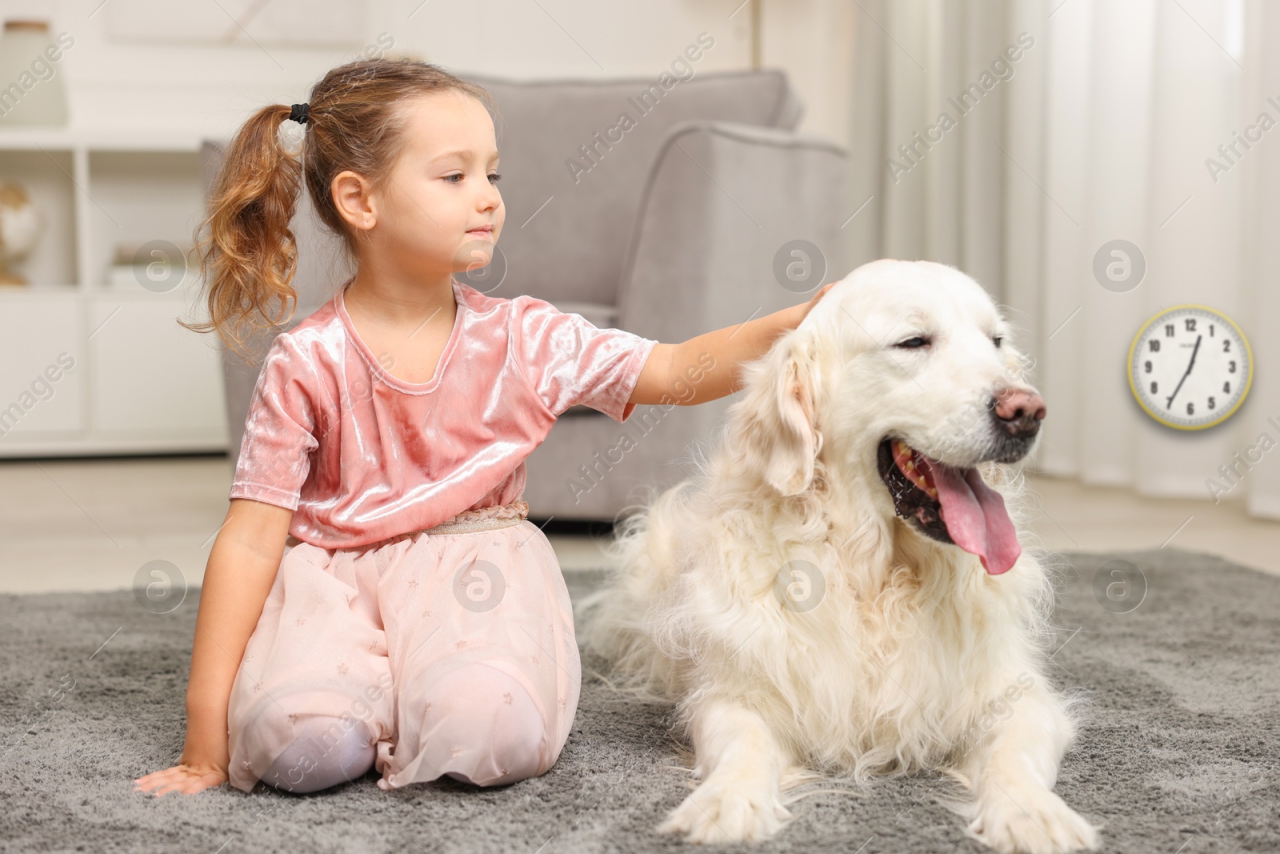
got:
12:35
